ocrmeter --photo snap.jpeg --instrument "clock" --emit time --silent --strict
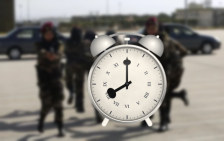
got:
8:00
